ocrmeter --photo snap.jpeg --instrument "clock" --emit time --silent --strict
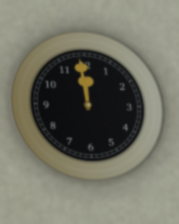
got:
11:59
